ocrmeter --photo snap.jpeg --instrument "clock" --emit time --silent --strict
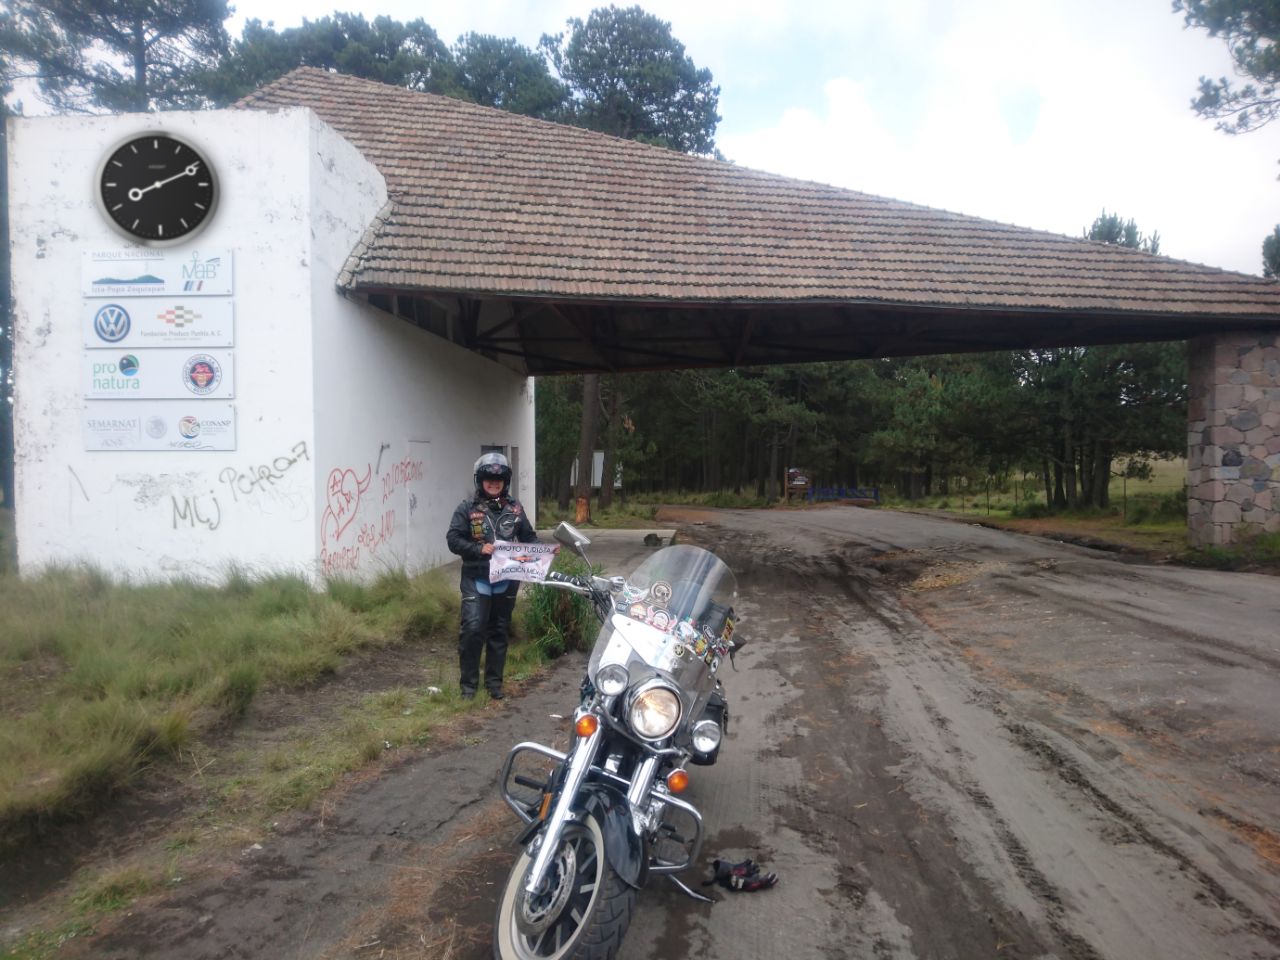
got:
8:11
